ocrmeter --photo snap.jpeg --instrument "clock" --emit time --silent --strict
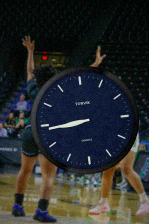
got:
8:44
